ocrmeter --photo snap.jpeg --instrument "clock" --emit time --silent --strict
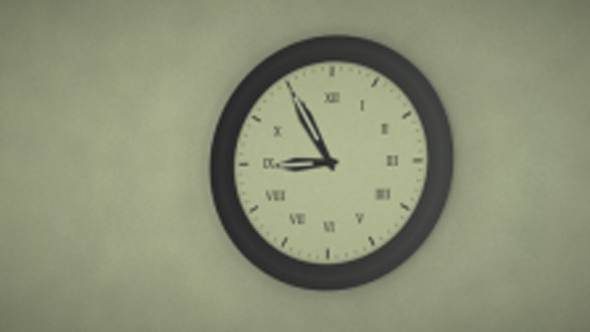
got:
8:55
